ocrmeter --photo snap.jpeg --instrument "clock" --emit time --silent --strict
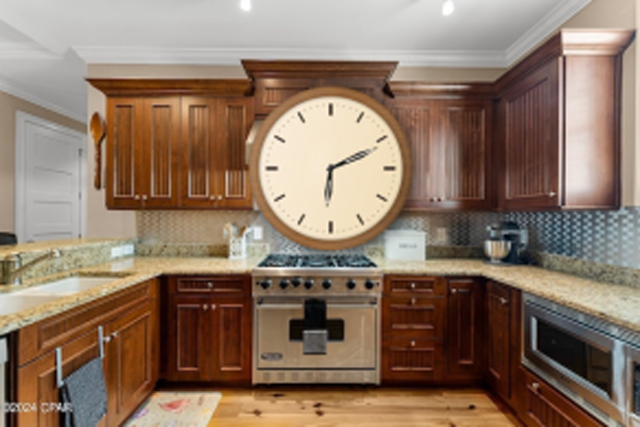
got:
6:11
